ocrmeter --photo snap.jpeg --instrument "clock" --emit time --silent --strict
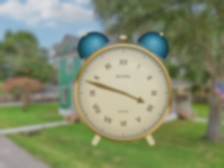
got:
3:48
